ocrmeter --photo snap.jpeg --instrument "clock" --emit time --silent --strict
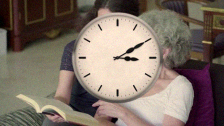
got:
3:10
